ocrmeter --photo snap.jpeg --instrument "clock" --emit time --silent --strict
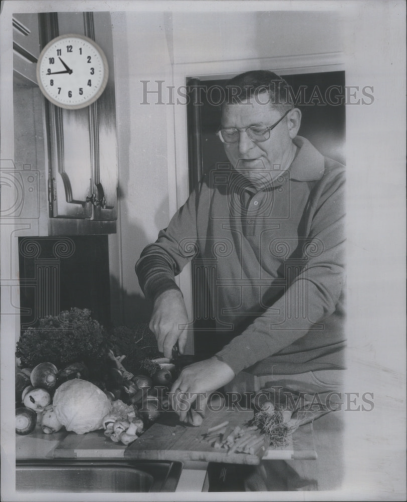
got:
10:44
